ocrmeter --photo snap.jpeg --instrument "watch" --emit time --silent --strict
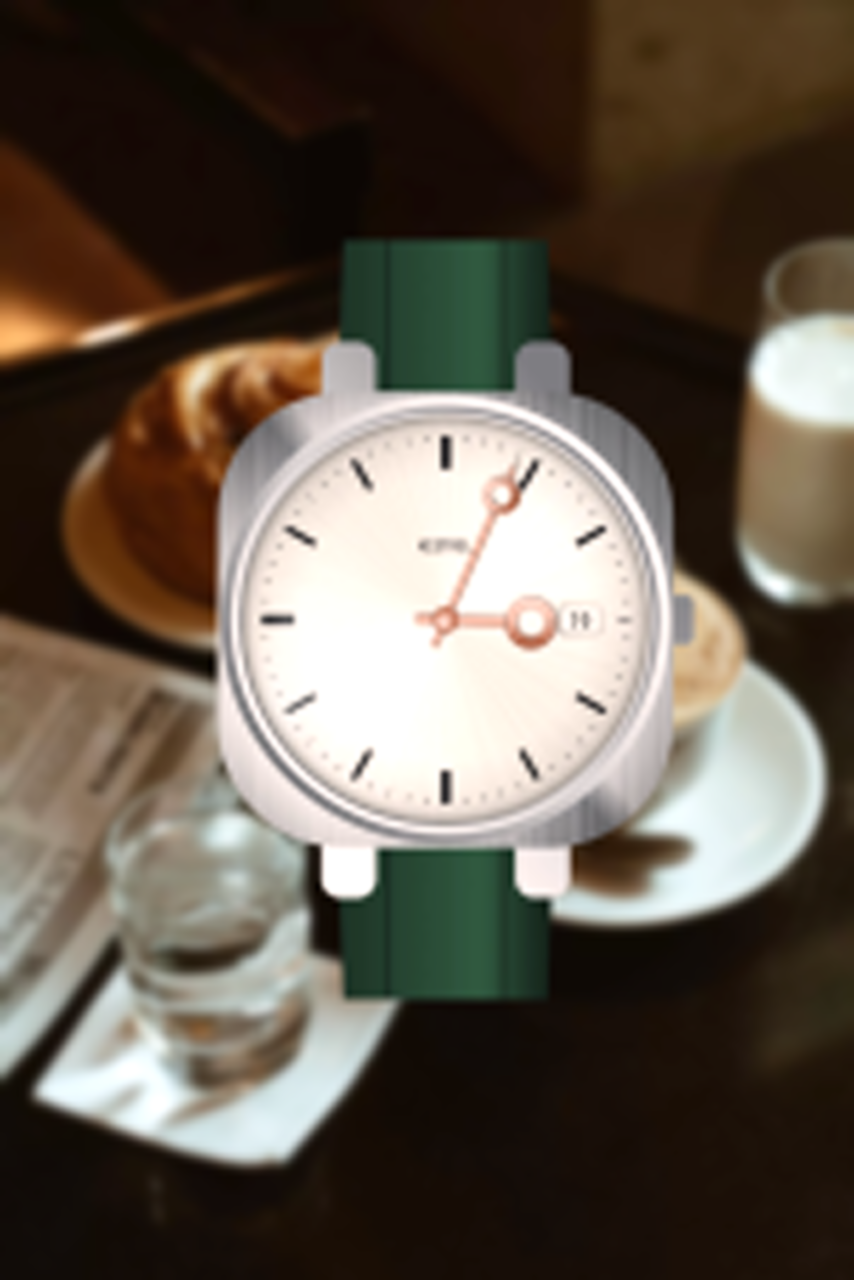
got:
3:04
